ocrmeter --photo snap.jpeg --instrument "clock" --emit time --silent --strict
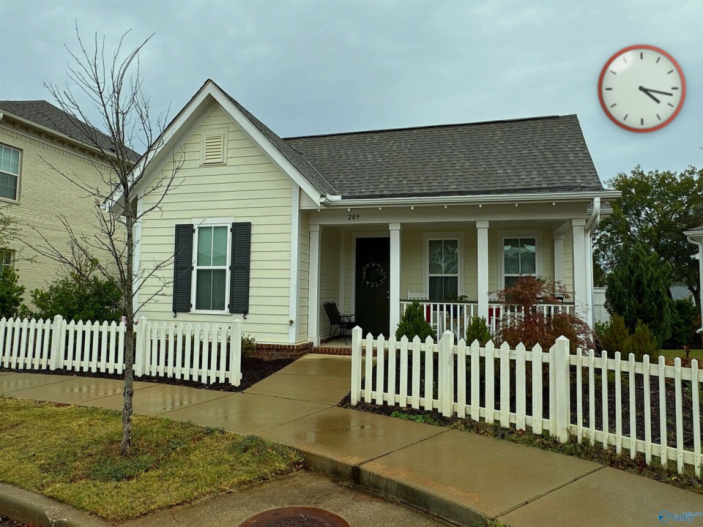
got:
4:17
